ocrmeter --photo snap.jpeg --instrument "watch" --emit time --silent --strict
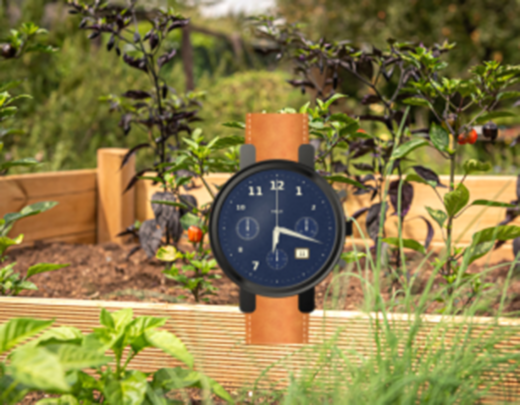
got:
6:18
